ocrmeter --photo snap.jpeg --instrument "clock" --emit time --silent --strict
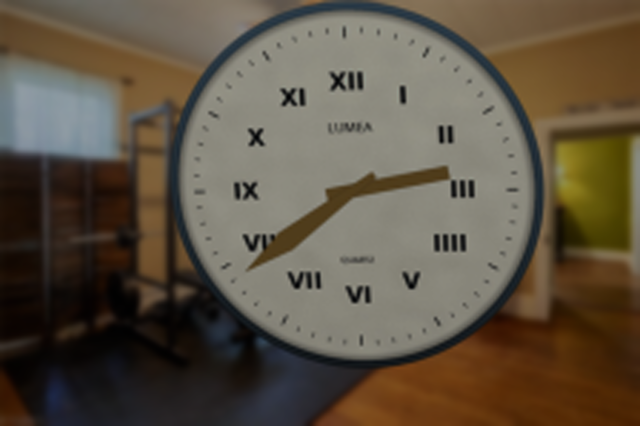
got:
2:39
